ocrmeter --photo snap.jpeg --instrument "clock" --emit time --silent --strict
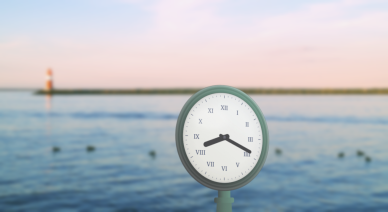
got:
8:19
